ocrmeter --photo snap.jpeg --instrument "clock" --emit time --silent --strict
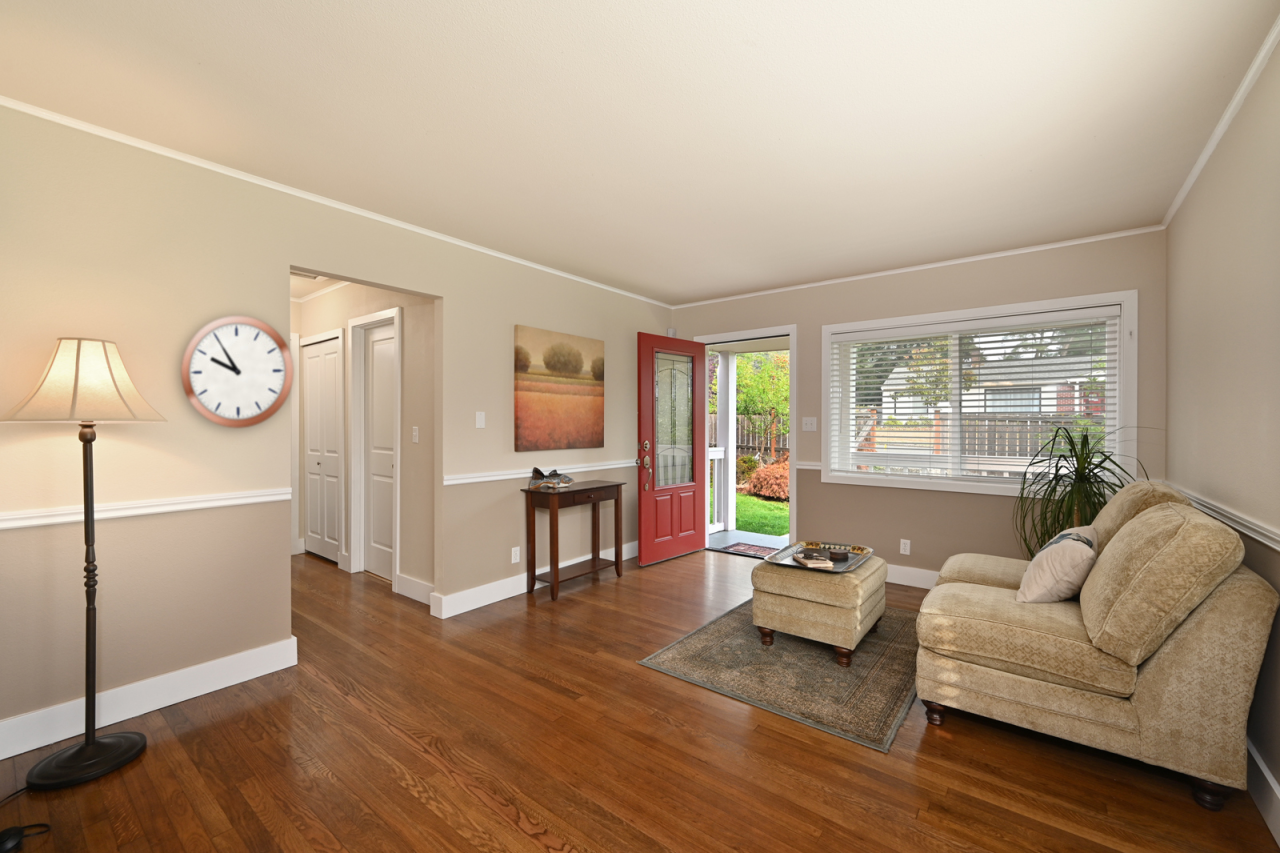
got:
9:55
